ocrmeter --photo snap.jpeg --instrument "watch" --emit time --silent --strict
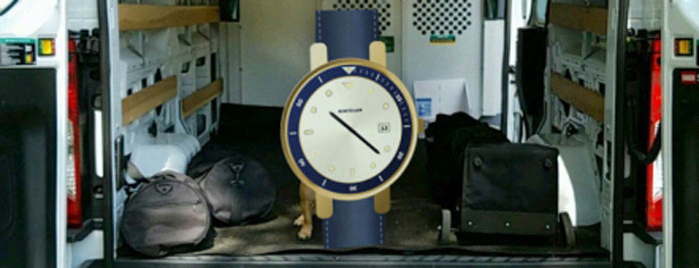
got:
10:22
